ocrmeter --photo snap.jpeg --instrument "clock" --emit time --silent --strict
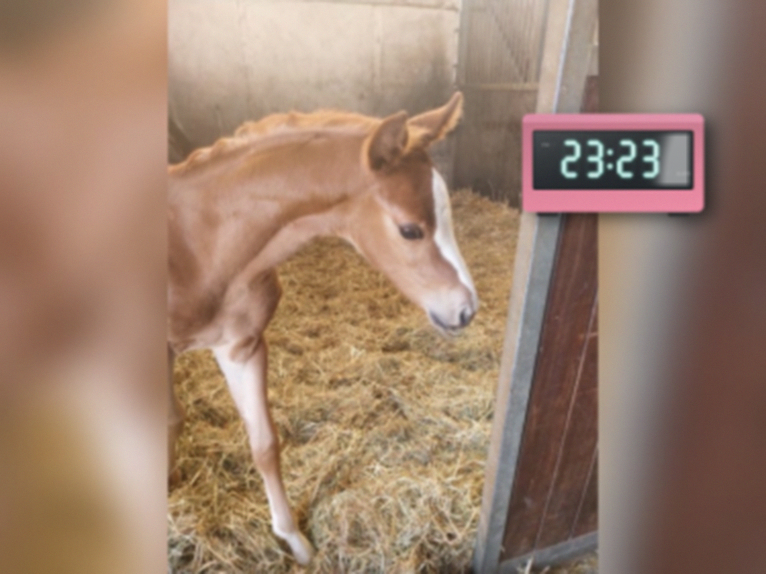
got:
23:23
